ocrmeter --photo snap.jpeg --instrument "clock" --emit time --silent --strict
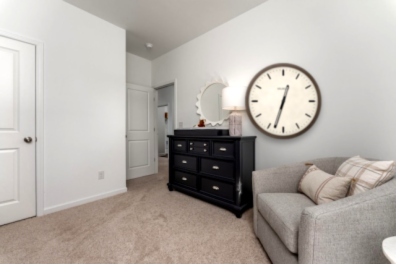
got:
12:33
